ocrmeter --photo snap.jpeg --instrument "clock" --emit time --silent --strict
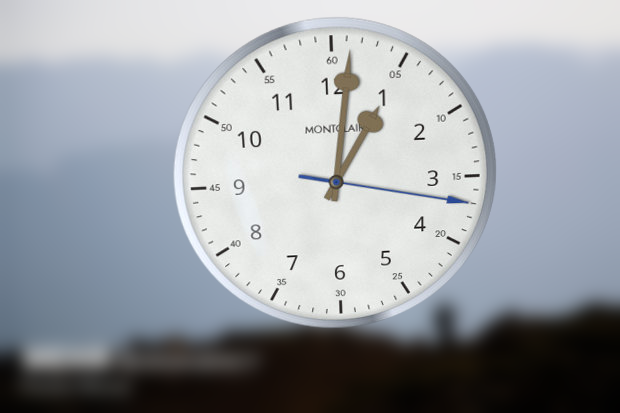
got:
1:01:17
